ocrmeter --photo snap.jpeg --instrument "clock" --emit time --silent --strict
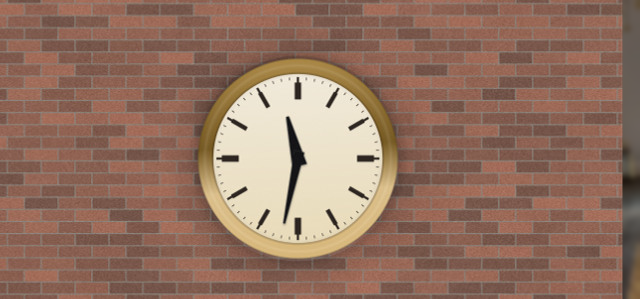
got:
11:32
